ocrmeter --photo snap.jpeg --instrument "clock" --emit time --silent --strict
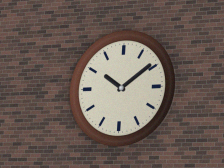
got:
10:09
